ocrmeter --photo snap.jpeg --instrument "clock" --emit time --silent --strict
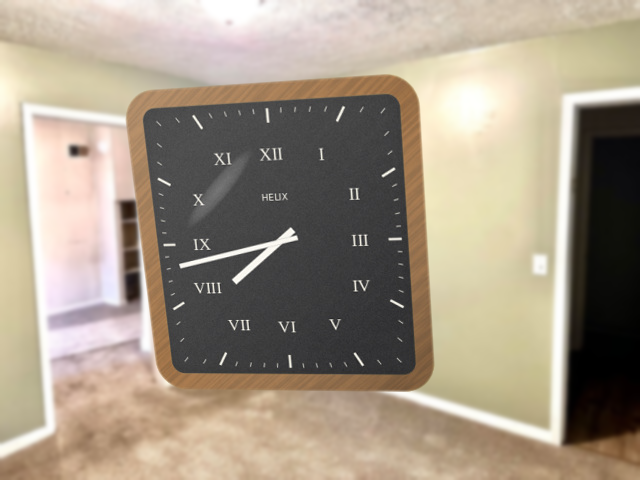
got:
7:43
